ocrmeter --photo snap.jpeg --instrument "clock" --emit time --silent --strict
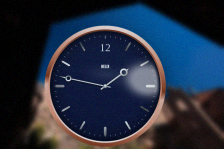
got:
1:47
